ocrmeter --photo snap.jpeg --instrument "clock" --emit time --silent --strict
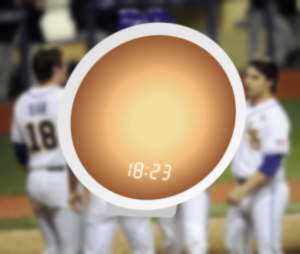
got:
18:23
